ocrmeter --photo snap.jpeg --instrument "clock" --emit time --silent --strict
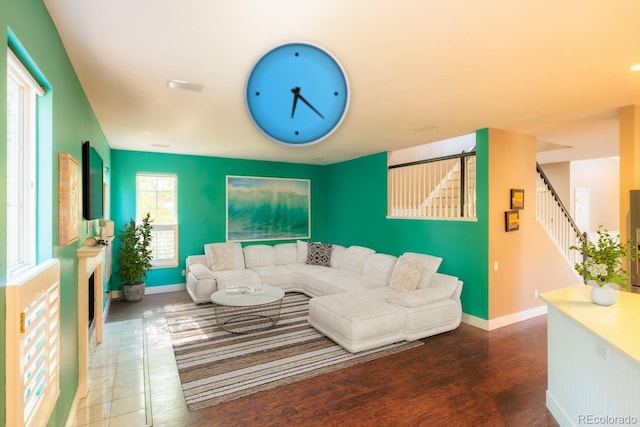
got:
6:22
